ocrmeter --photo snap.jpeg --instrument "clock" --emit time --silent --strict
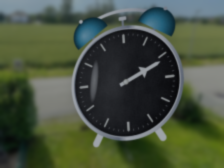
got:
2:11
